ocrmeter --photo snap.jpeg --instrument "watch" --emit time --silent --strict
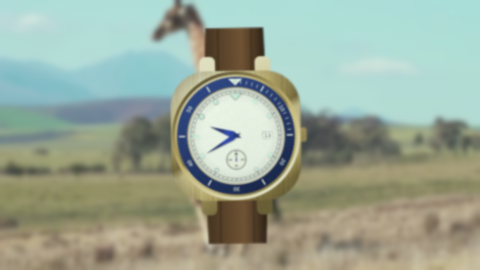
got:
9:40
